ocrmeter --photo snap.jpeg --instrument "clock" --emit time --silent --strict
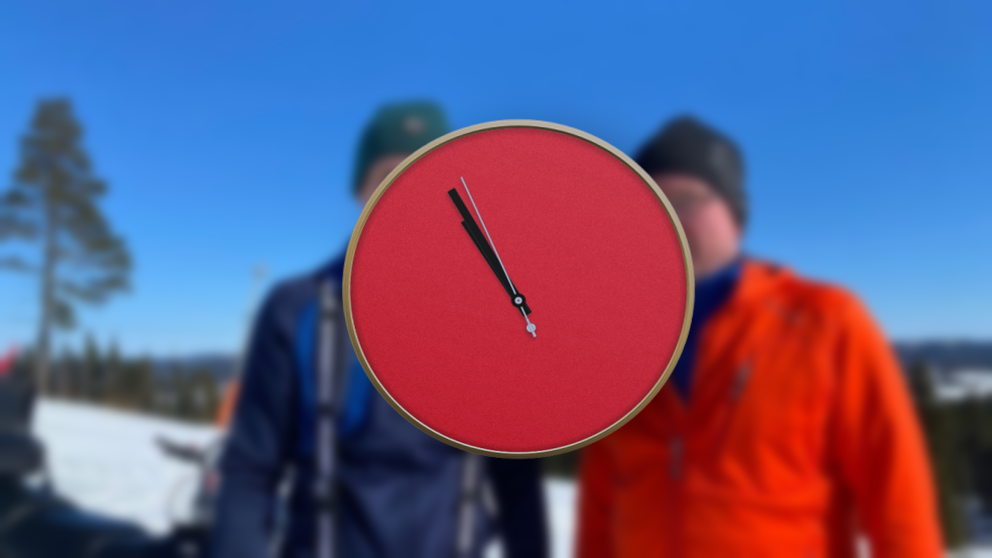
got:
10:54:56
